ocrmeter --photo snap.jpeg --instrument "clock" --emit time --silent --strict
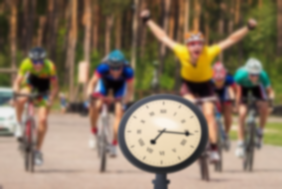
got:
7:16
